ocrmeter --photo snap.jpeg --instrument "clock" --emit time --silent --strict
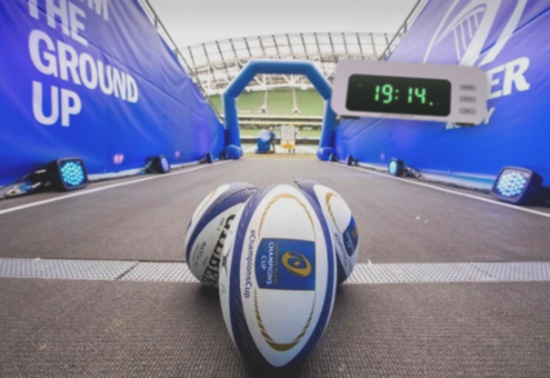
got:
19:14
